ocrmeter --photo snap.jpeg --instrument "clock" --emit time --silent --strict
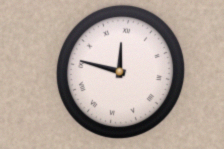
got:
11:46
